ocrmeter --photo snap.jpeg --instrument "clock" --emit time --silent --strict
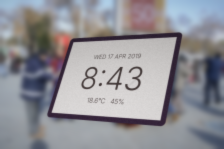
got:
8:43
